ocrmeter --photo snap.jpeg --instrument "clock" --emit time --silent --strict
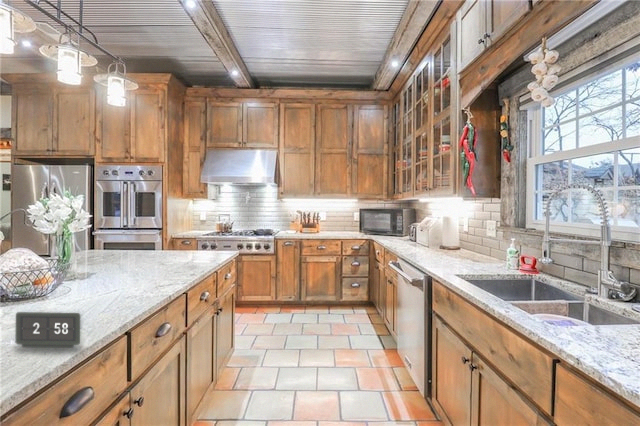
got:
2:58
